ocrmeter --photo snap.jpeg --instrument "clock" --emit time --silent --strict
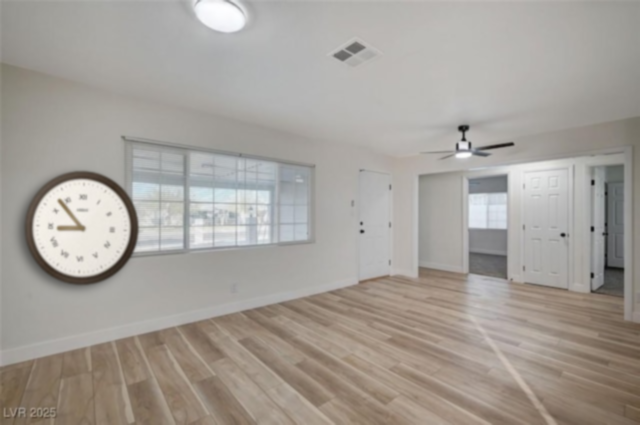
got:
8:53
